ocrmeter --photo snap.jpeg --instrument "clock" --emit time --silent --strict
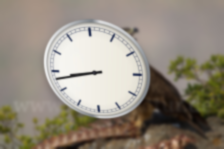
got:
8:43
